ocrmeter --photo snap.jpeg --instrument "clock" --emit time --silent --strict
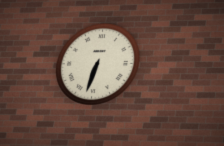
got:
6:32
